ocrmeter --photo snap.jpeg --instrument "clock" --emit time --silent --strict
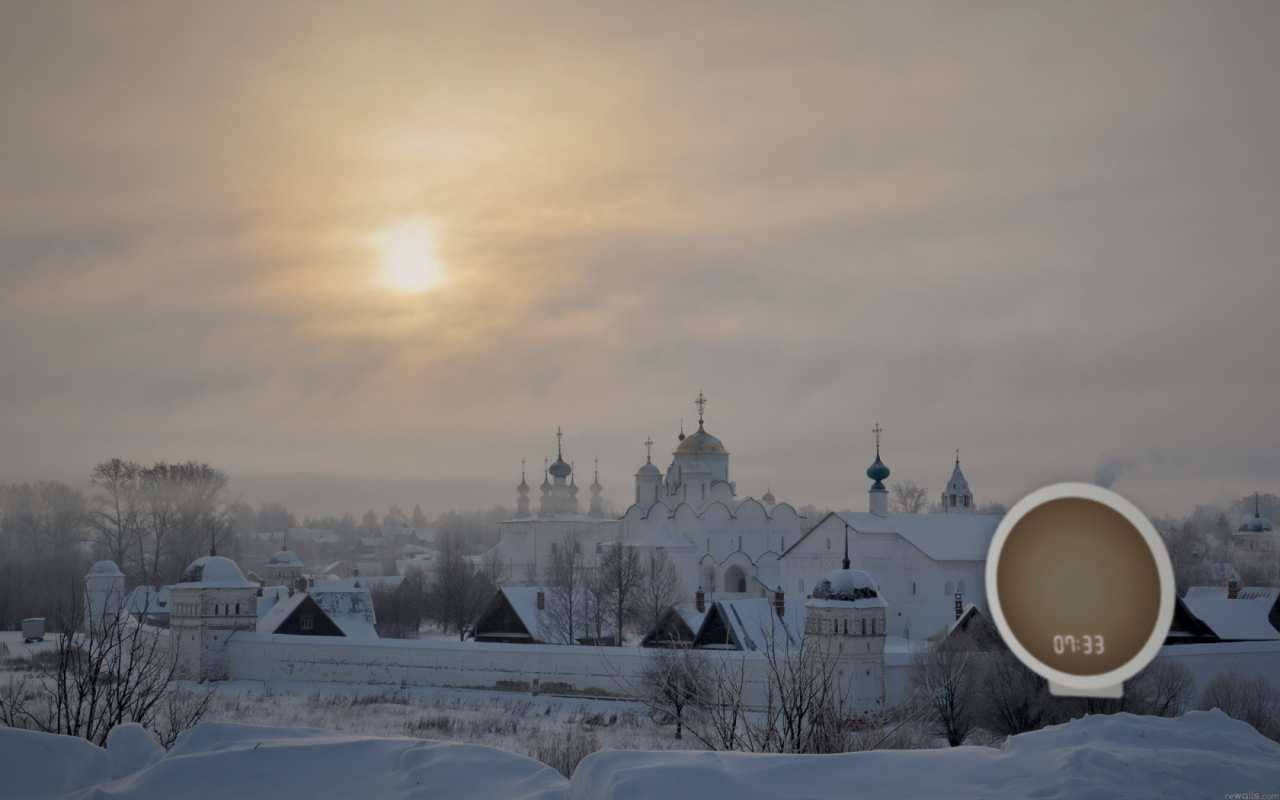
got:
7:33
